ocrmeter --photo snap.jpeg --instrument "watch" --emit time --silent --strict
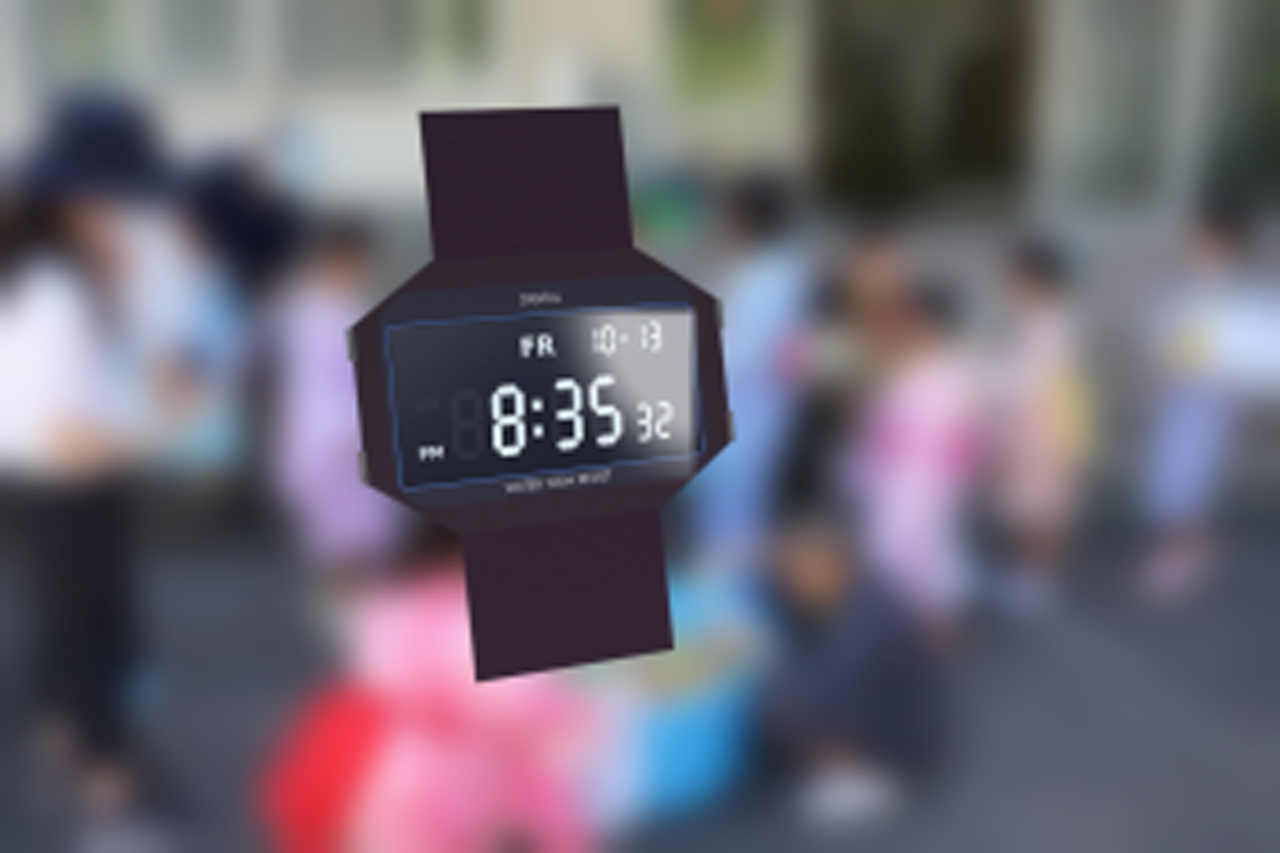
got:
8:35:32
